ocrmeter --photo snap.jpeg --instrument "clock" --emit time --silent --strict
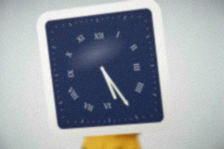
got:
5:25
